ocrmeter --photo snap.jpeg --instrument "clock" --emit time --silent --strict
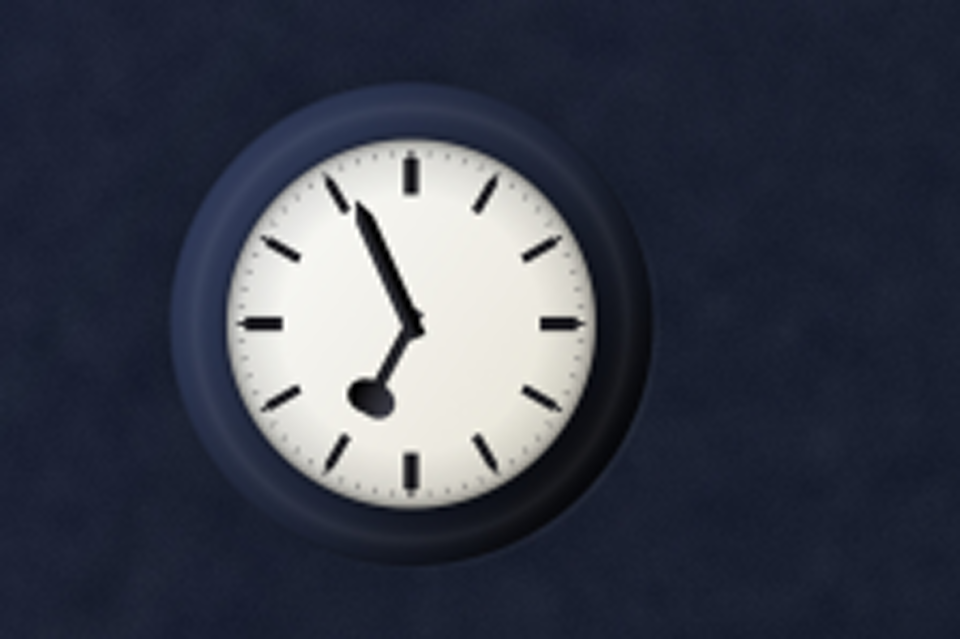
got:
6:56
